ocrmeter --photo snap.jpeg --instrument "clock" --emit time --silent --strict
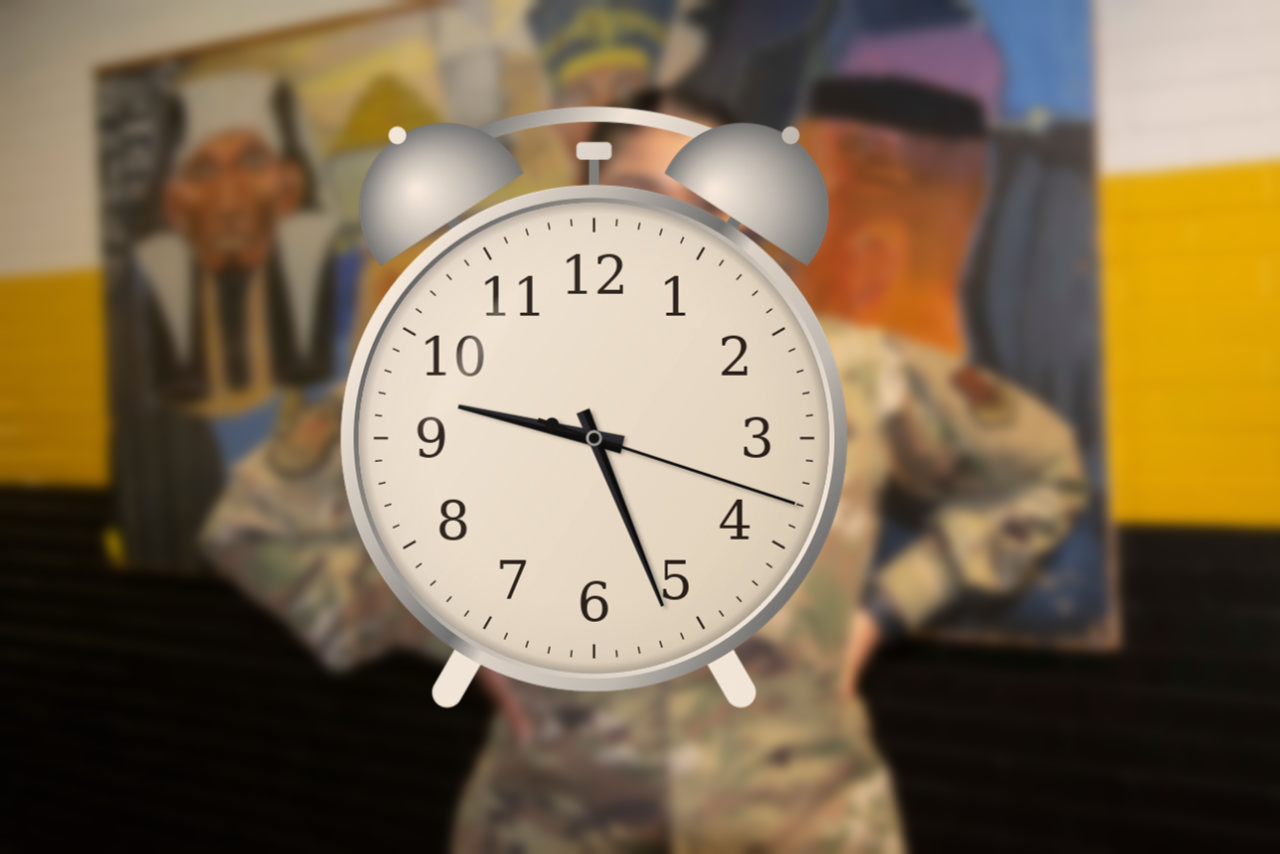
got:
9:26:18
